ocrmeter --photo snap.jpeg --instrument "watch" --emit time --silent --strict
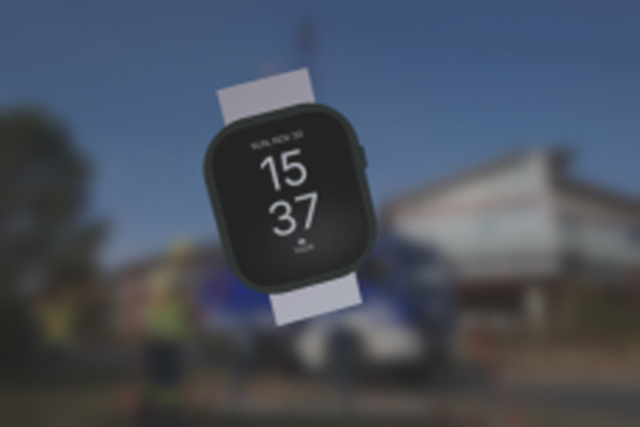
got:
15:37
